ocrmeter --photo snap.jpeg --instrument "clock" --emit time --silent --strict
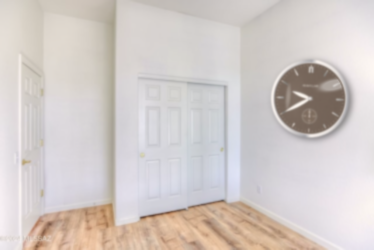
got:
9:40
